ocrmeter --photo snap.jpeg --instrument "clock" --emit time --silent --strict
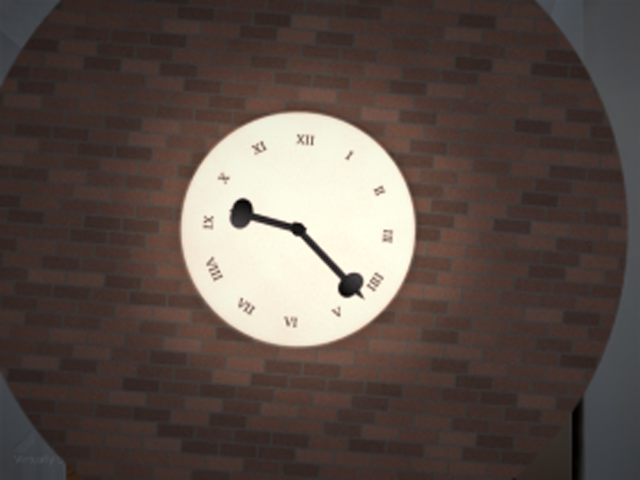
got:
9:22
